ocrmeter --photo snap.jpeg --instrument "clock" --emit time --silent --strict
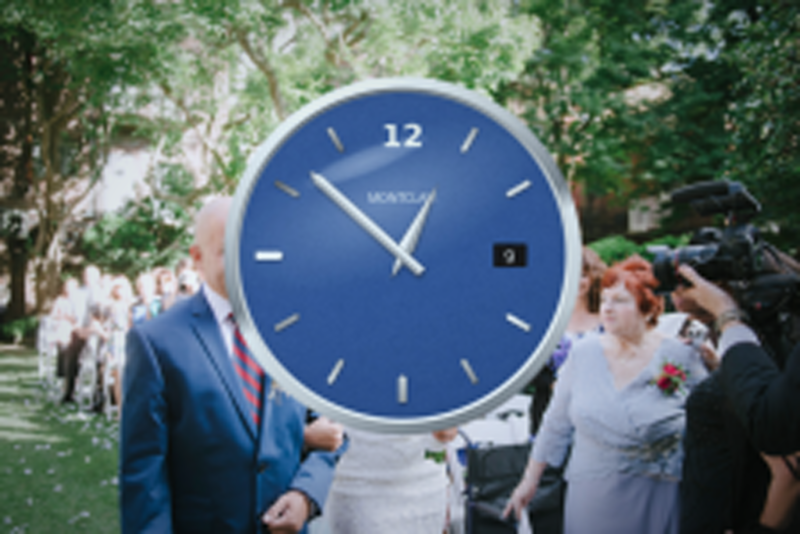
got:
12:52
